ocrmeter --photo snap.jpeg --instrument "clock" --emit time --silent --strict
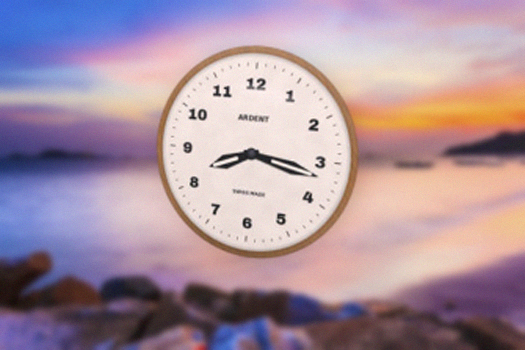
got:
8:17
